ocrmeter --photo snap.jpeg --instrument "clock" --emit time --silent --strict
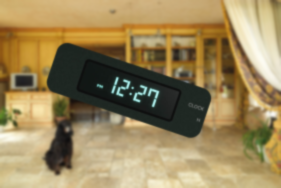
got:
12:27
